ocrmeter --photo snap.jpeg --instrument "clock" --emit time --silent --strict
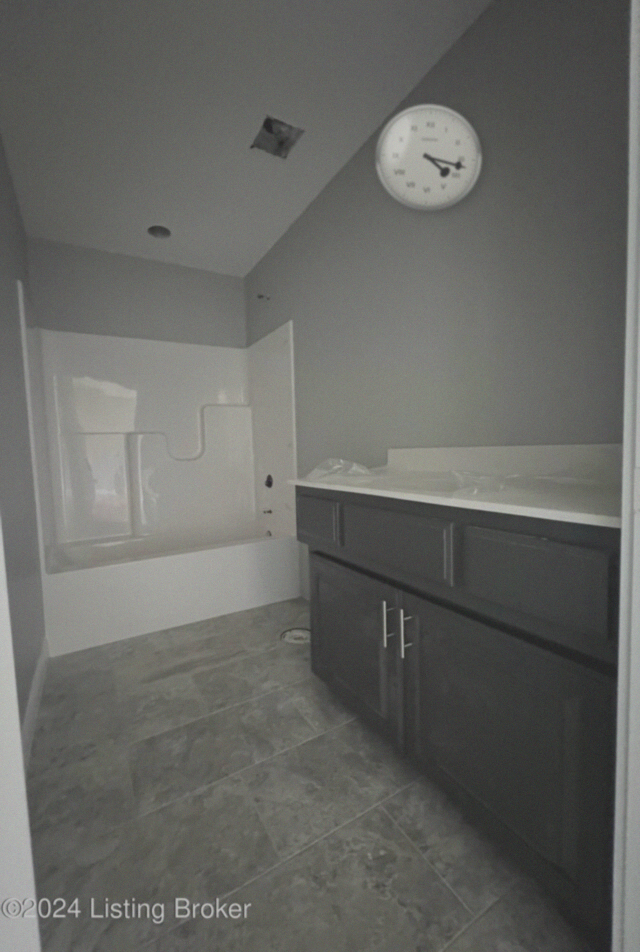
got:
4:17
